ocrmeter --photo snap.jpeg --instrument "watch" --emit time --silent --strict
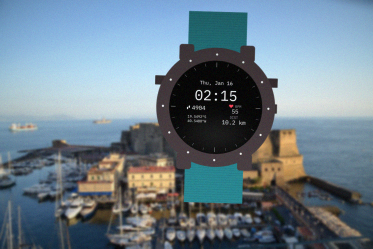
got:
2:15
